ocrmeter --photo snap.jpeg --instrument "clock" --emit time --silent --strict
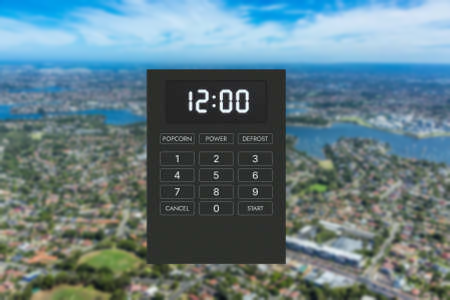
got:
12:00
